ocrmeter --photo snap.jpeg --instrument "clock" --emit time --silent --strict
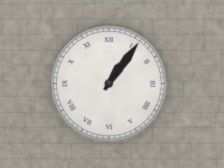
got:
1:06
